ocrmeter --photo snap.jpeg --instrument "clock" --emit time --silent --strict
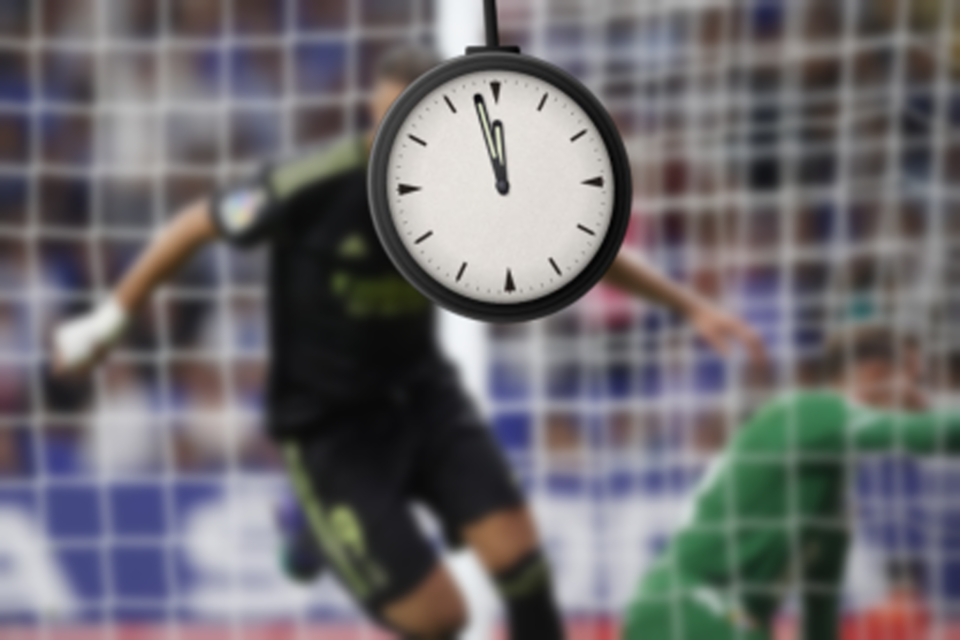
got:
11:58
